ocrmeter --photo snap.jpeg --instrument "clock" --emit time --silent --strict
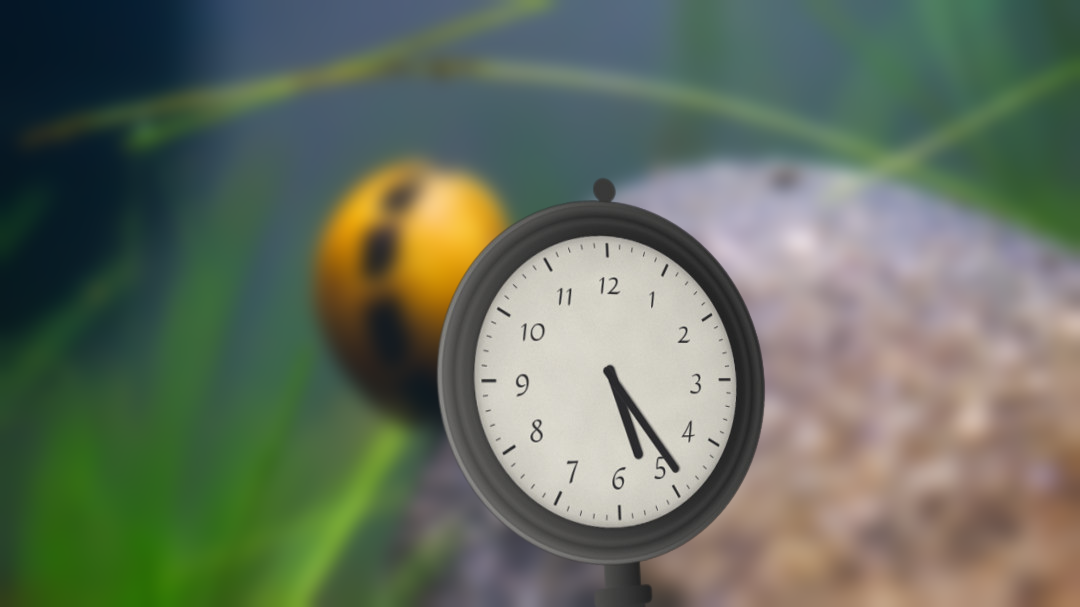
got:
5:24
